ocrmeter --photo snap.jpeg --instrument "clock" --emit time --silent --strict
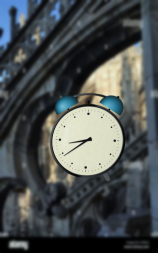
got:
8:39
